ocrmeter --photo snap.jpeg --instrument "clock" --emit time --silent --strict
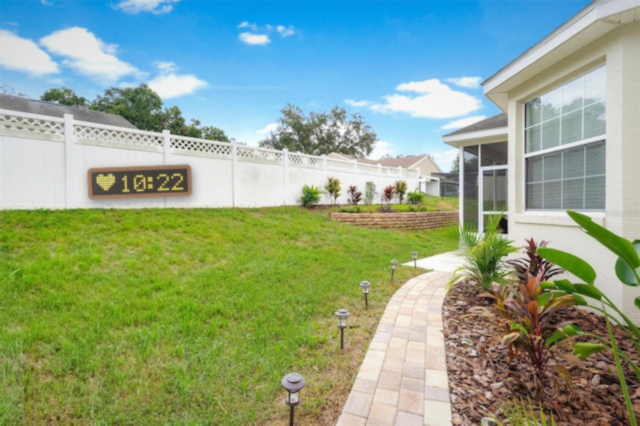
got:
10:22
